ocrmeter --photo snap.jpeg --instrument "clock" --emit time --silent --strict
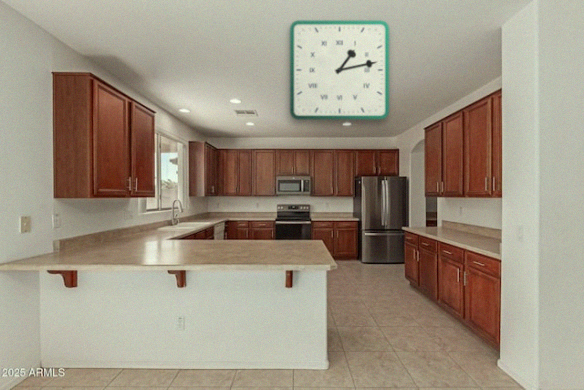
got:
1:13
